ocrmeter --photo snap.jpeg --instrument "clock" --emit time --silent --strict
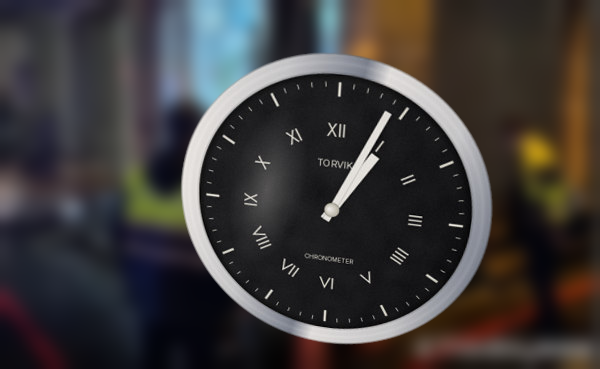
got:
1:04
